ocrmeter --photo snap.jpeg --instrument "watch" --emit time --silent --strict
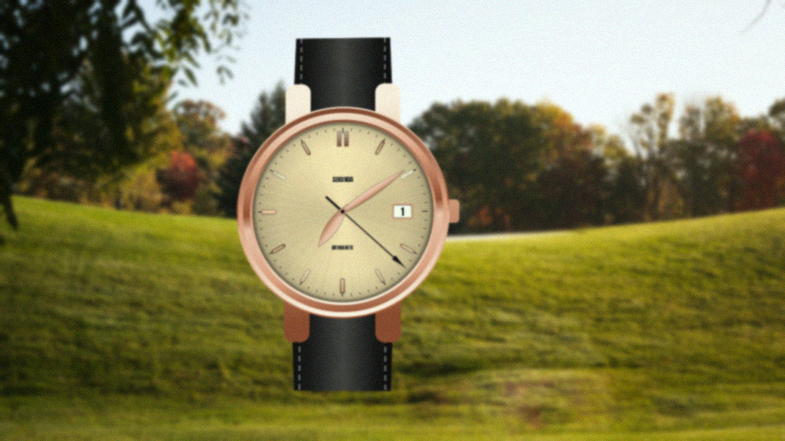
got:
7:09:22
